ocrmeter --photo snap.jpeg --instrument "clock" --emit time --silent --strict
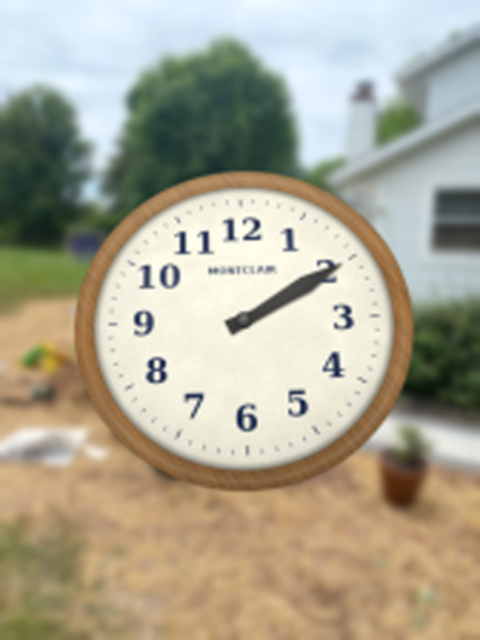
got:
2:10
